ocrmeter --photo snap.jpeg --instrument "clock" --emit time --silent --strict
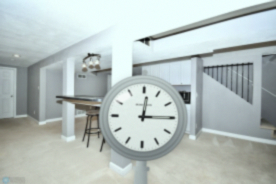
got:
12:15
